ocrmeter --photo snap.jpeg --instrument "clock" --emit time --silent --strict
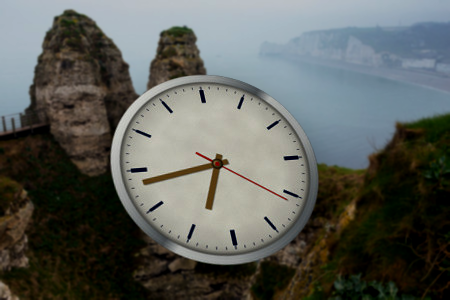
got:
6:43:21
